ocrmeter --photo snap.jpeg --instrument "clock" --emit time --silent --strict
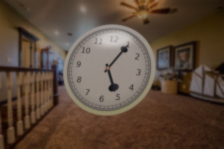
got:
5:05
